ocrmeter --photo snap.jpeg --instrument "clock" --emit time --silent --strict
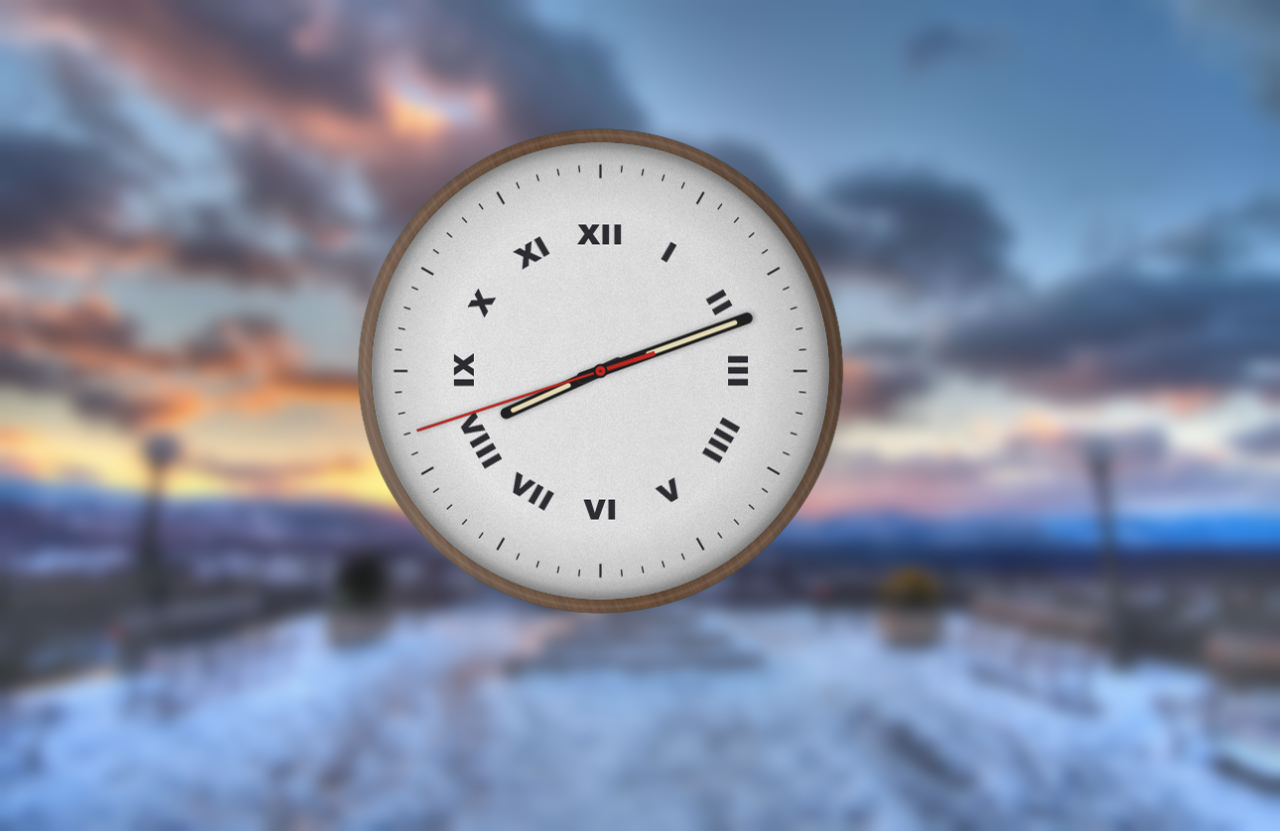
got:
8:11:42
